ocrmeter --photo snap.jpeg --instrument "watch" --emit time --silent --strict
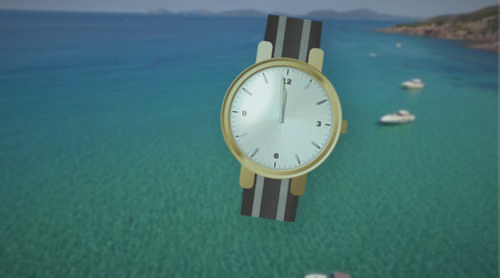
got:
11:59
